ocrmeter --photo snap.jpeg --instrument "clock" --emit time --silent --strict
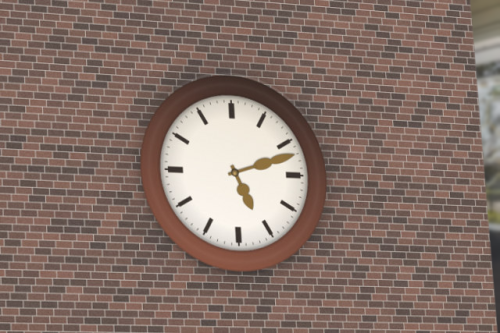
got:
5:12
